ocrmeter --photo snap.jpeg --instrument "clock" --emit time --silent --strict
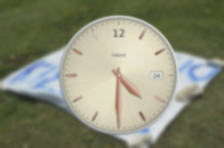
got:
4:30
